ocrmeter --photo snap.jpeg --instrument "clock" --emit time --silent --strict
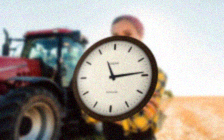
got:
11:14
